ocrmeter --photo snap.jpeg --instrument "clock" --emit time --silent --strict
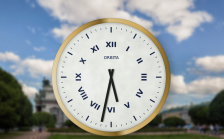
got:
5:32
